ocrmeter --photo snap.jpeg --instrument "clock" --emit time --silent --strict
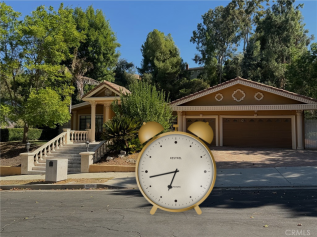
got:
6:43
